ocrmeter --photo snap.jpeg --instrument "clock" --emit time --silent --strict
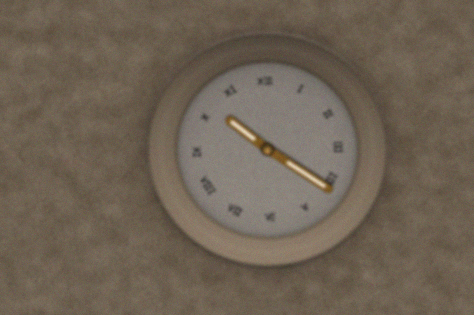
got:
10:21
